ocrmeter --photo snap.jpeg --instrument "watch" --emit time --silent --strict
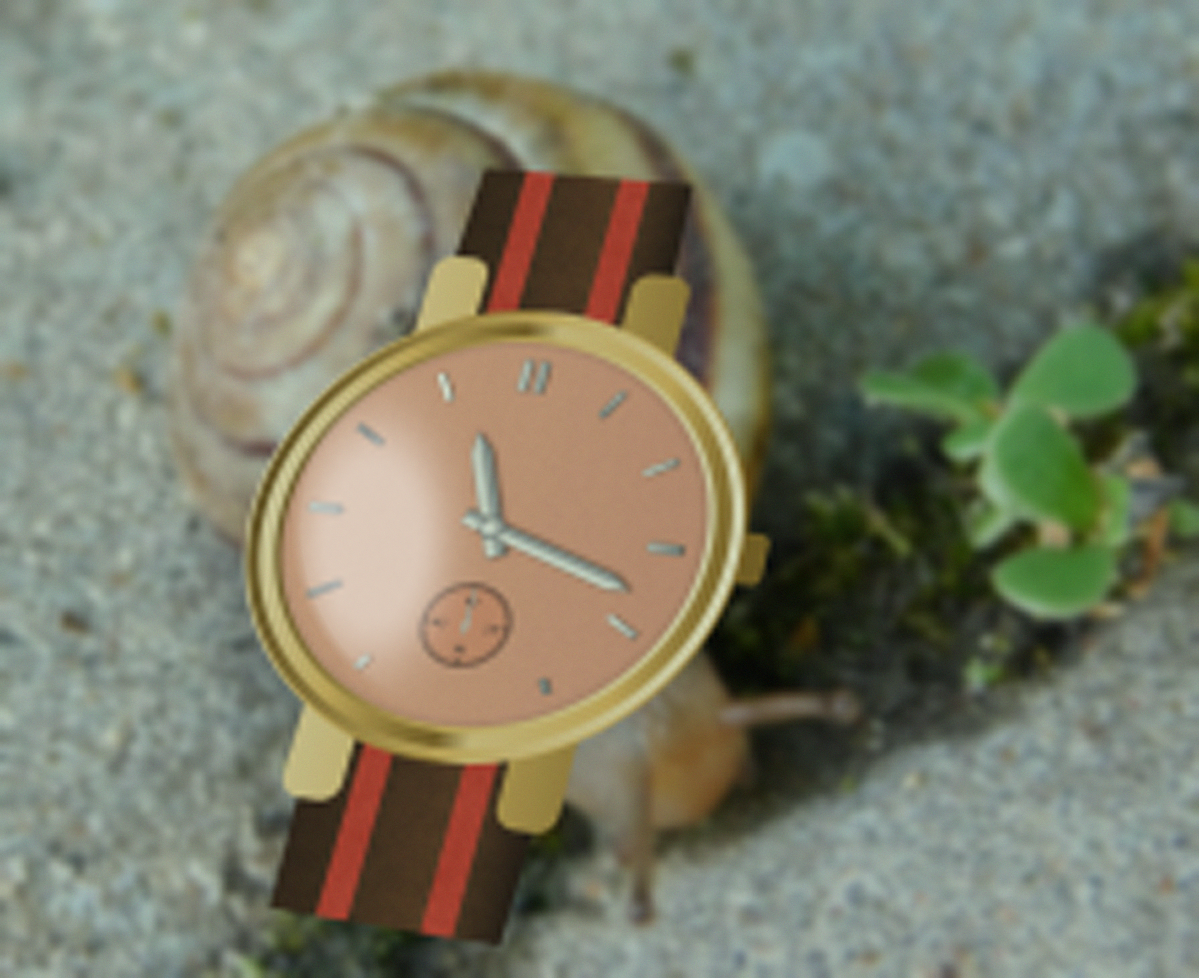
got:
11:18
